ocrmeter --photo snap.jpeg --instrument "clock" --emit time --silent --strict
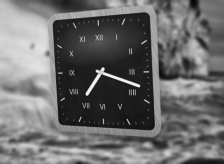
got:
7:18
